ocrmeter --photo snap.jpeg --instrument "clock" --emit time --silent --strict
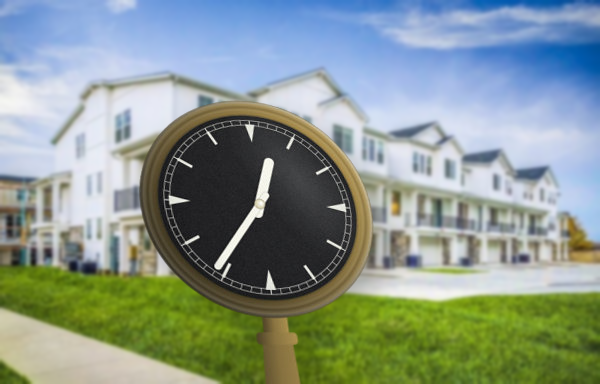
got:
12:36
